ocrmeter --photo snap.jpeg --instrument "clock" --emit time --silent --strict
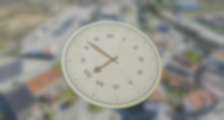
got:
7:52
